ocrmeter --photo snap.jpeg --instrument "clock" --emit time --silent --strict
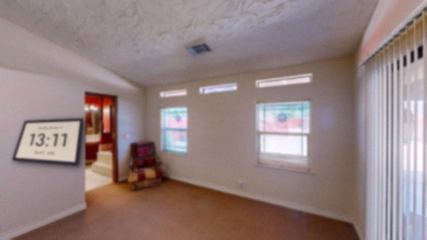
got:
13:11
